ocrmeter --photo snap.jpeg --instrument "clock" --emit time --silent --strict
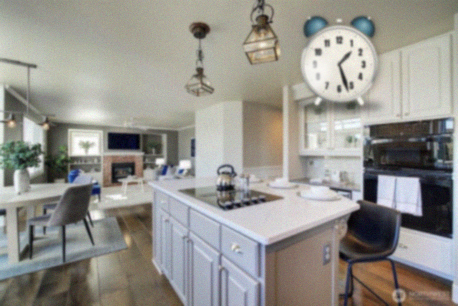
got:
1:27
